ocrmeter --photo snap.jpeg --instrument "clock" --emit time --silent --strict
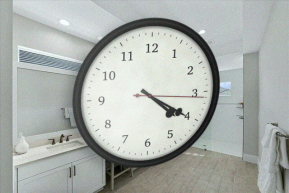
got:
4:20:16
